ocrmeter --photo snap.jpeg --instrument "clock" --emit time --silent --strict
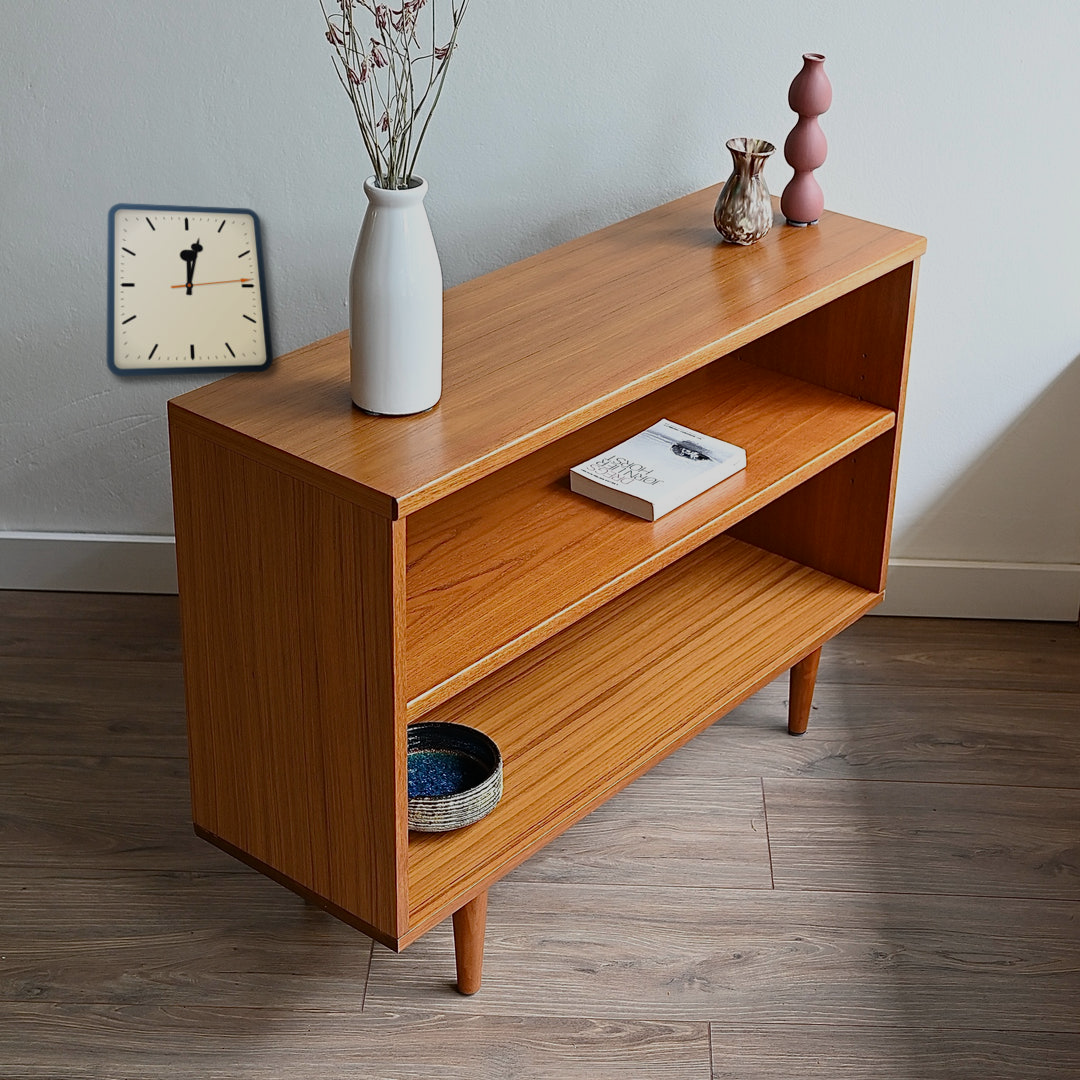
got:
12:02:14
